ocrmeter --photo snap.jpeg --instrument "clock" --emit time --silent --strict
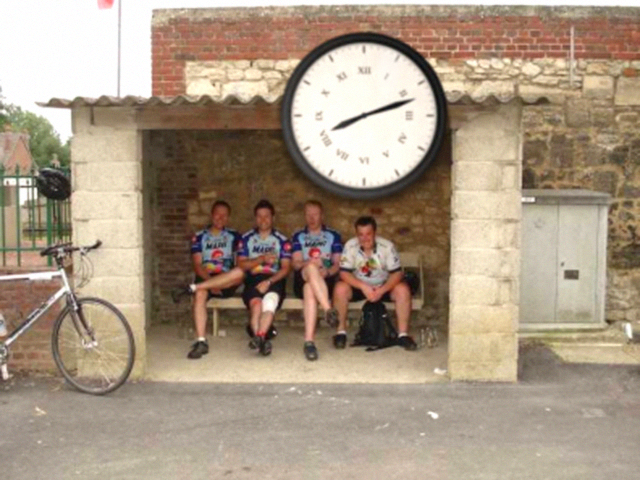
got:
8:12
